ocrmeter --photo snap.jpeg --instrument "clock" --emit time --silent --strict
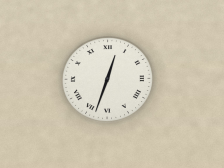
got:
12:33
